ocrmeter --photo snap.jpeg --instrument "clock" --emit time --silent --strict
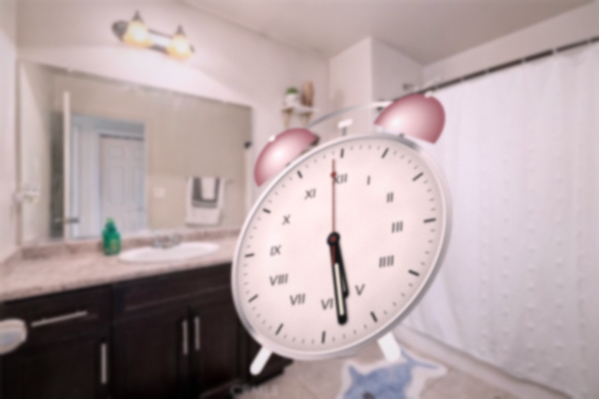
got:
5:27:59
